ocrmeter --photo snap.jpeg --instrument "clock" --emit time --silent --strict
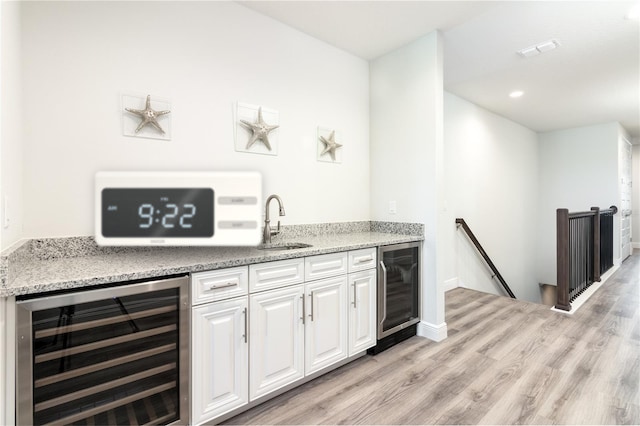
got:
9:22
